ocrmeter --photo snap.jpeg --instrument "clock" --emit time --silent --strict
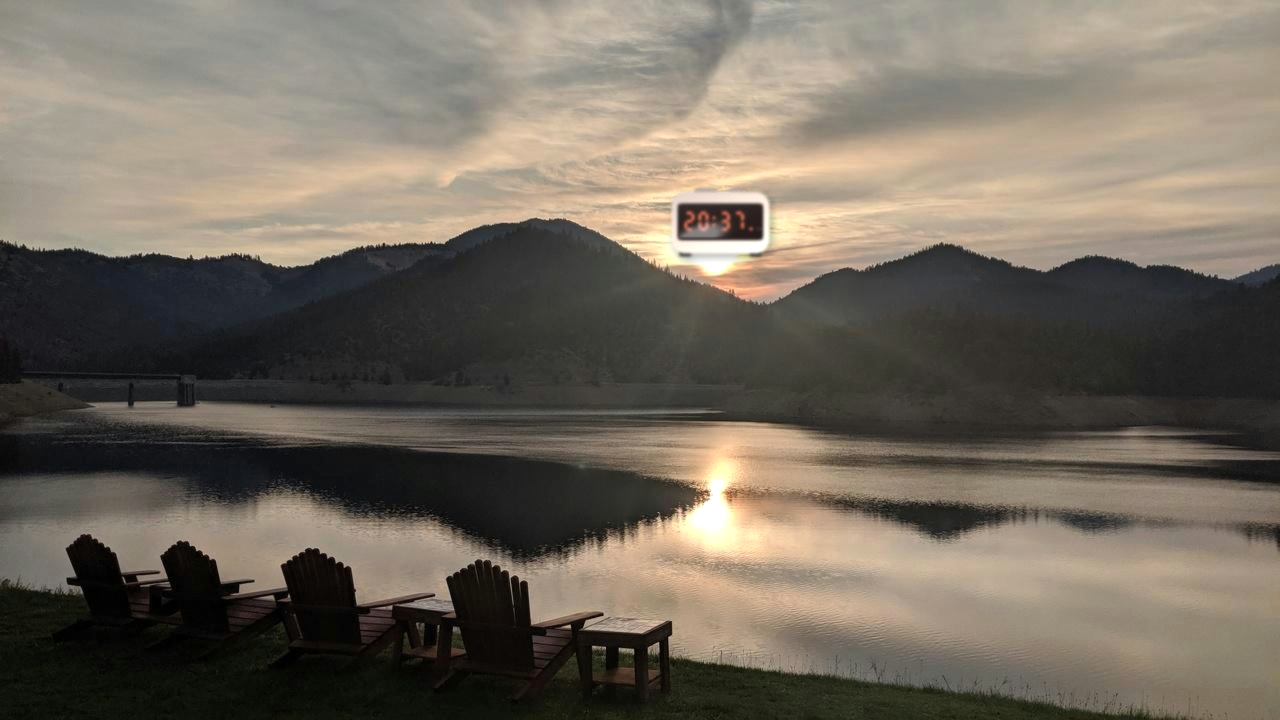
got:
20:37
